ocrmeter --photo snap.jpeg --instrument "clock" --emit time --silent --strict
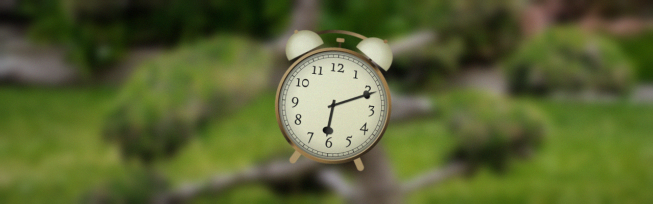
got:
6:11
